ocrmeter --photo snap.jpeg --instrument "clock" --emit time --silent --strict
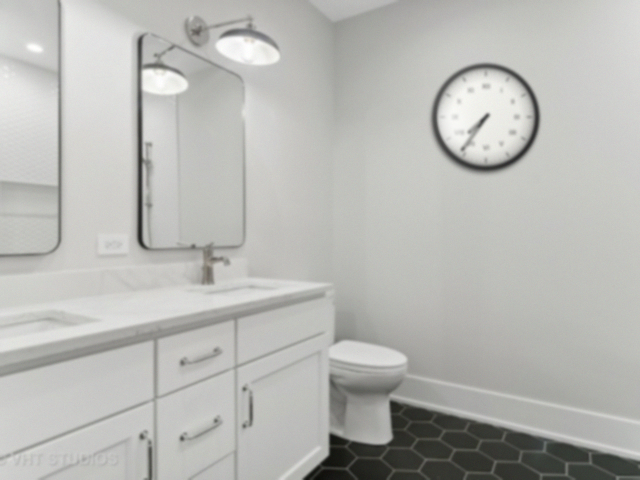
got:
7:36
